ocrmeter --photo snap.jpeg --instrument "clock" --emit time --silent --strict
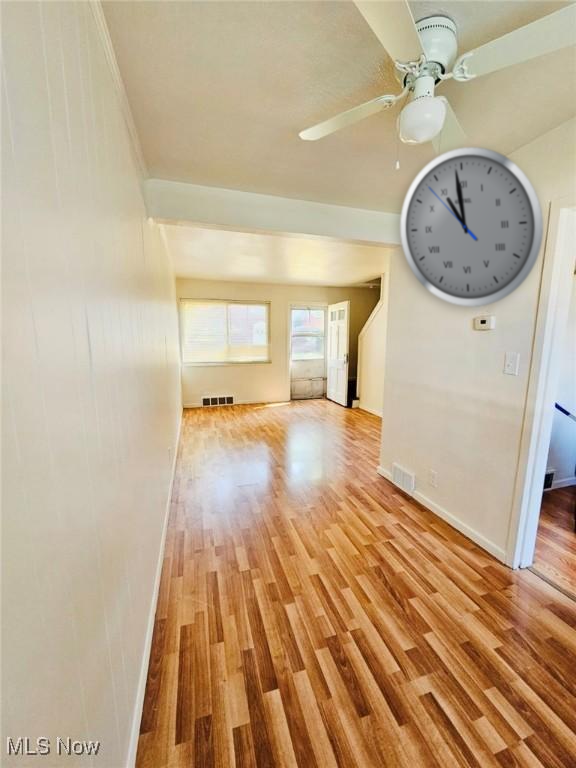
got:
10:58:53
